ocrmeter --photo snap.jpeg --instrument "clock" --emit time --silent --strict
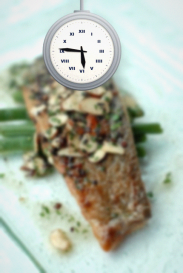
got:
5:46
